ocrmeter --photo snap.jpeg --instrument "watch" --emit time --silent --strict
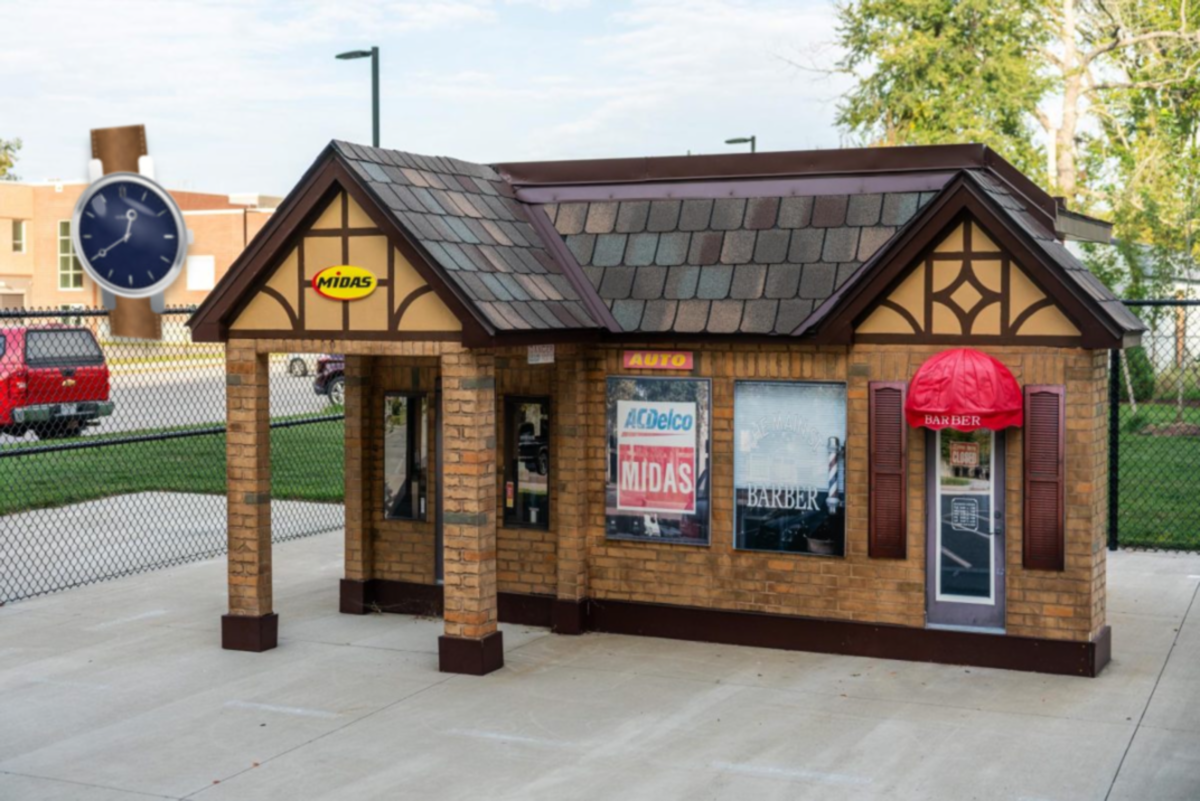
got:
12:40
